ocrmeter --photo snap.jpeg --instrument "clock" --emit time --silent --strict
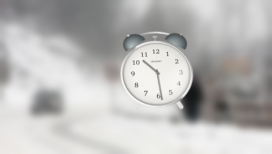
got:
10:29
